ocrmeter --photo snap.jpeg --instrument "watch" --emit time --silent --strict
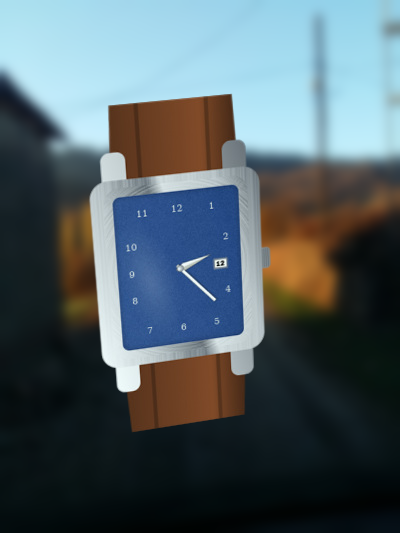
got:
2:23
